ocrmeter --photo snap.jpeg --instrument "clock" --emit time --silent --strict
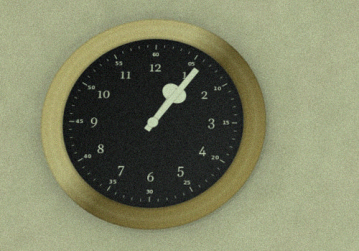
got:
1:06
